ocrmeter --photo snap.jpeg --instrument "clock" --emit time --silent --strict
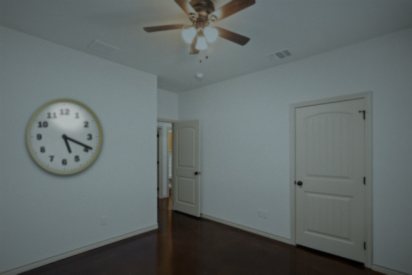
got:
5:19
